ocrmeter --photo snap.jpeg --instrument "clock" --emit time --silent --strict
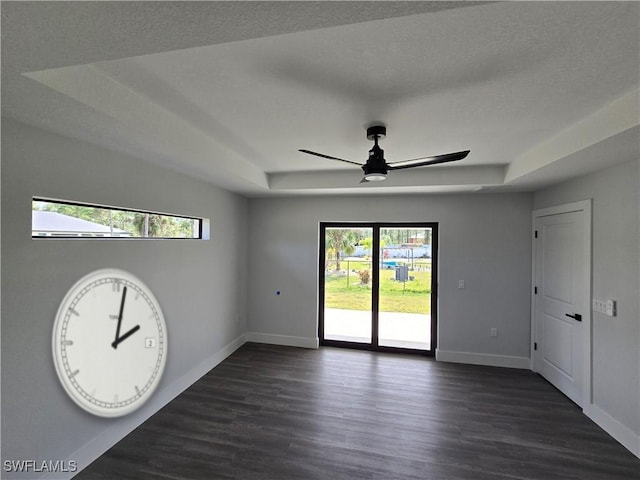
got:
2:02
